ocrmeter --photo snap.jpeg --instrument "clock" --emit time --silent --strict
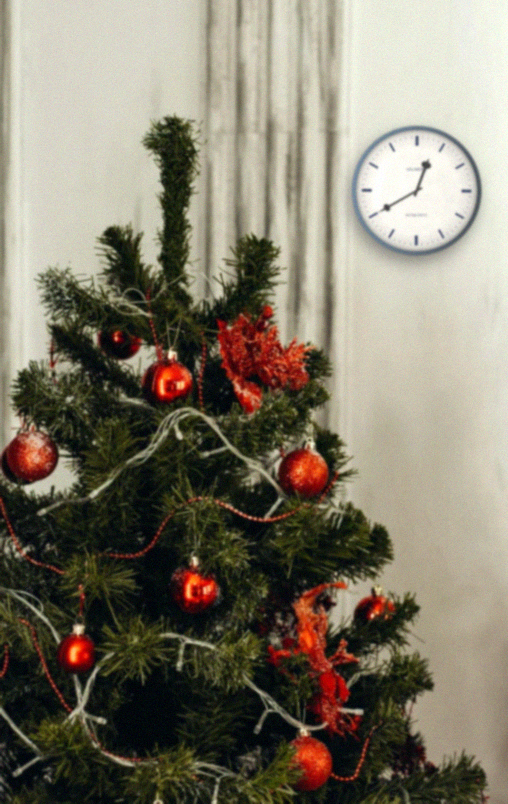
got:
12:40
